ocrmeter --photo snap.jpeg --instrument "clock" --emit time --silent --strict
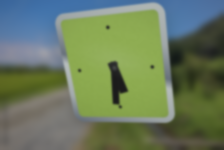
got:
5:31
